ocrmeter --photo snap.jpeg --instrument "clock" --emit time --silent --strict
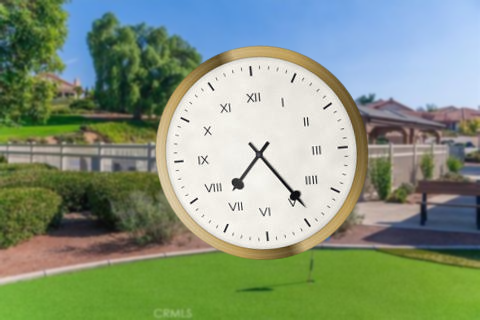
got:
7:24
